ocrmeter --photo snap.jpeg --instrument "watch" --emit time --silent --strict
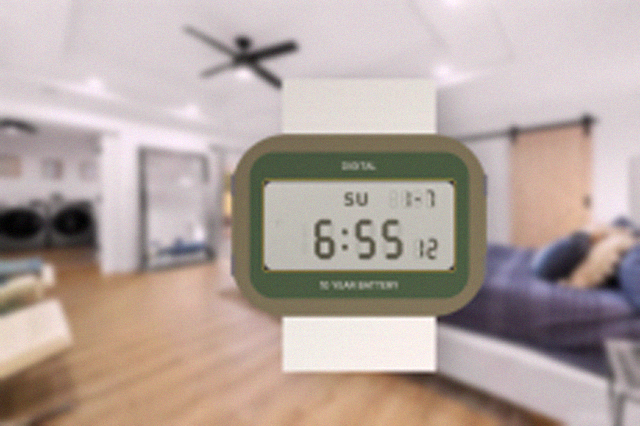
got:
6:55:12
